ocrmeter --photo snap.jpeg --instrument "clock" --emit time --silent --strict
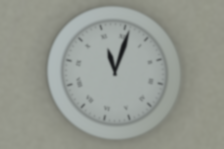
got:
11:01
